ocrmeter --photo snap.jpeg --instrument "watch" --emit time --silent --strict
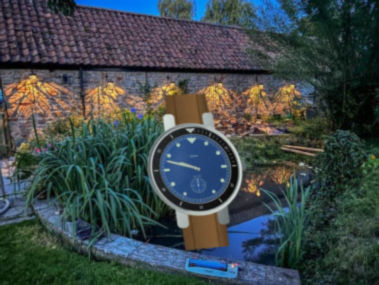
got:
9:48
